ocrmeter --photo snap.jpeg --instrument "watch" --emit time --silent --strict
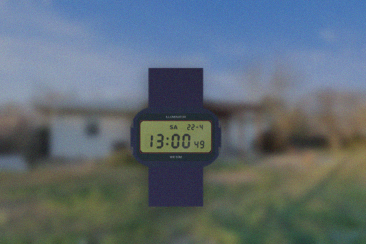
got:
13:00:49
